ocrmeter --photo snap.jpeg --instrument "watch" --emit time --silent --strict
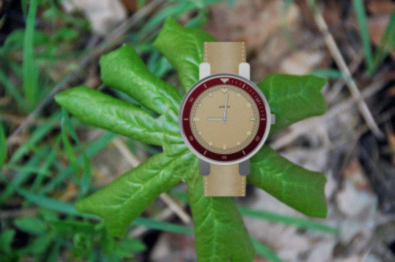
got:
9:01
